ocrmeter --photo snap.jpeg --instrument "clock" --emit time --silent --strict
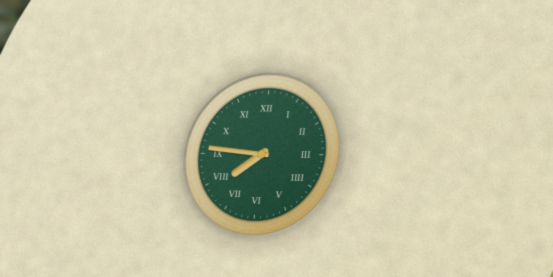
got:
7:46
